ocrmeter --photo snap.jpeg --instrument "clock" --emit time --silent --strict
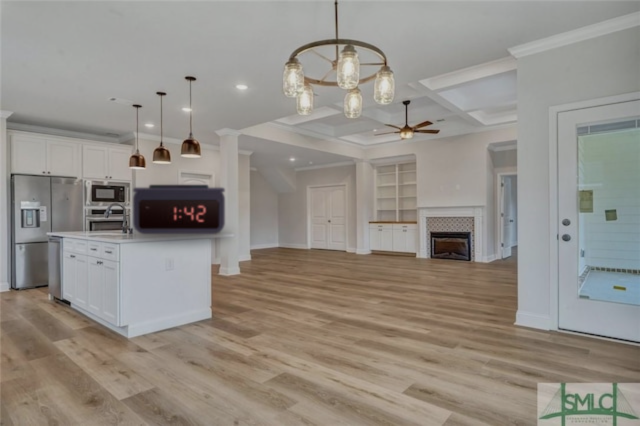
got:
1:42
